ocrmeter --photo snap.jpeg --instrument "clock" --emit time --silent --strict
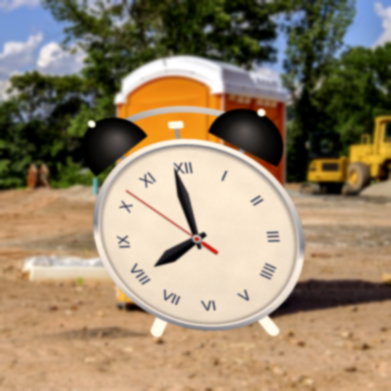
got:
7:58:52
